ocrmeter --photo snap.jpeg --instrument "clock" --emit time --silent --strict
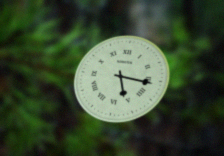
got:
5:16
